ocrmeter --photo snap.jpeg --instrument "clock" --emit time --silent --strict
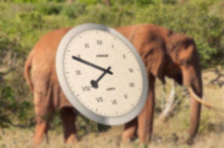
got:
7:49
